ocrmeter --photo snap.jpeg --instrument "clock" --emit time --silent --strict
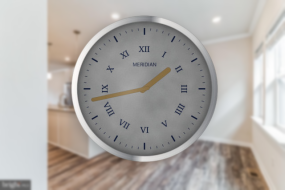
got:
1:43
